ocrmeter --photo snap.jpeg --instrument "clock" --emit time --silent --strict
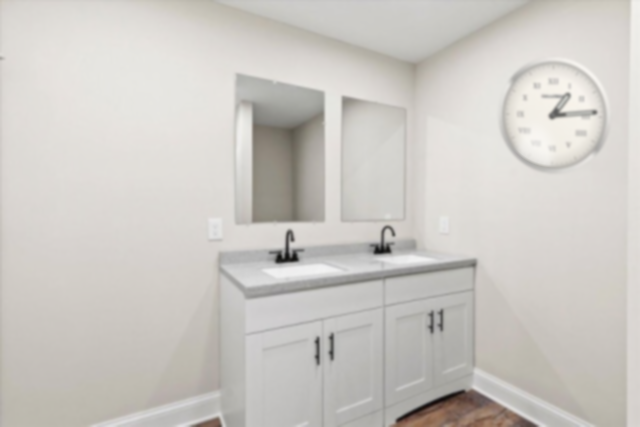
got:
1:14
